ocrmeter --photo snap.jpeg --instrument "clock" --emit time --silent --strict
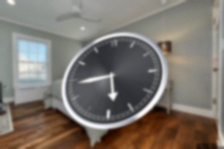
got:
5:44
